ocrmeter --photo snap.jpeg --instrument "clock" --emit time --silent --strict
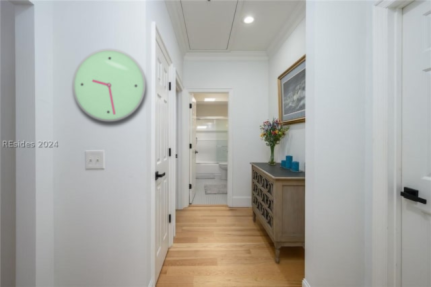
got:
9:28
